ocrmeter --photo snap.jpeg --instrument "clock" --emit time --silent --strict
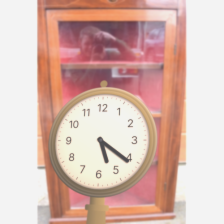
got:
5:21
